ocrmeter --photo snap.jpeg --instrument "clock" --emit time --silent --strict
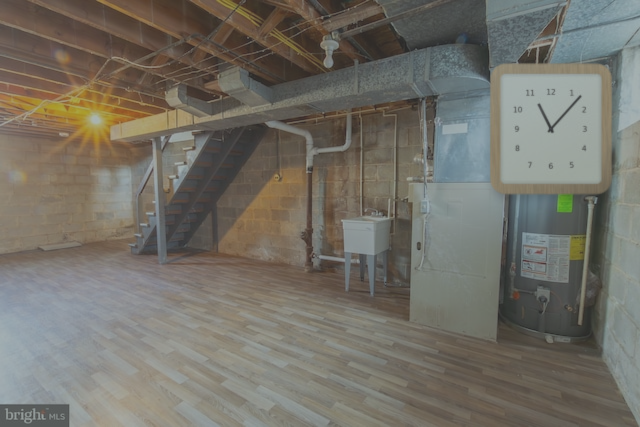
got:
11:07
